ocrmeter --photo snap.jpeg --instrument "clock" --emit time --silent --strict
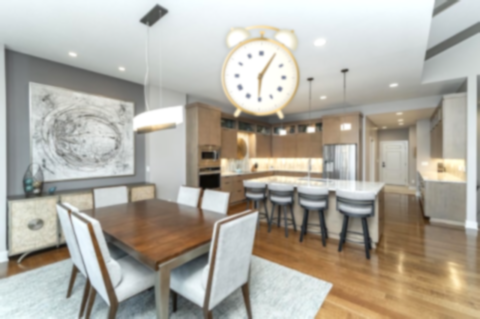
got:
6:05
